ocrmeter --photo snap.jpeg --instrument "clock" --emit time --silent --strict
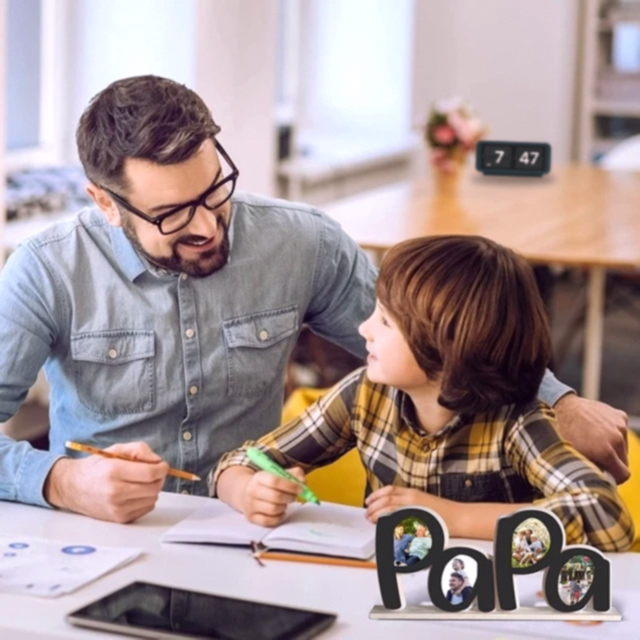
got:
7:47
